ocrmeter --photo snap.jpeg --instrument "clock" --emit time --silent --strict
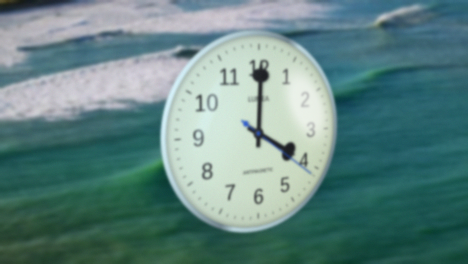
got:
4:00:21
